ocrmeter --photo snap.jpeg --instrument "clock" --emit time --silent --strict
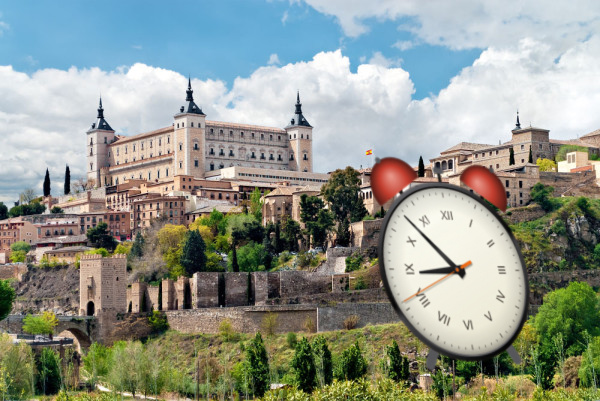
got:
8:52:41
